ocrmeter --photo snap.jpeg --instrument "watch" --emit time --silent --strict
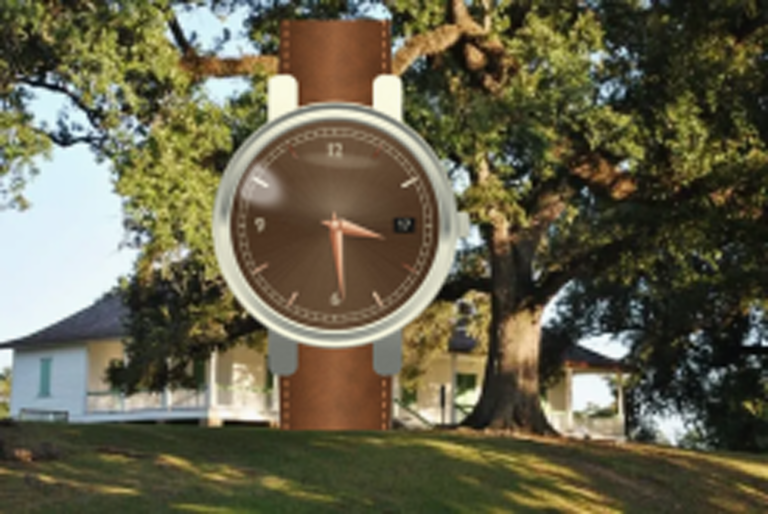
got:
3:29
